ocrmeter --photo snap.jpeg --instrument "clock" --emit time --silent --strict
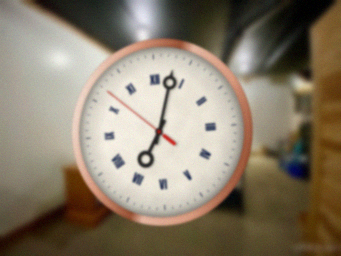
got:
7:02:52
